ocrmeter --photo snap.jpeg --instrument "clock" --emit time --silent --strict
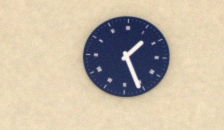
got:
1:26
